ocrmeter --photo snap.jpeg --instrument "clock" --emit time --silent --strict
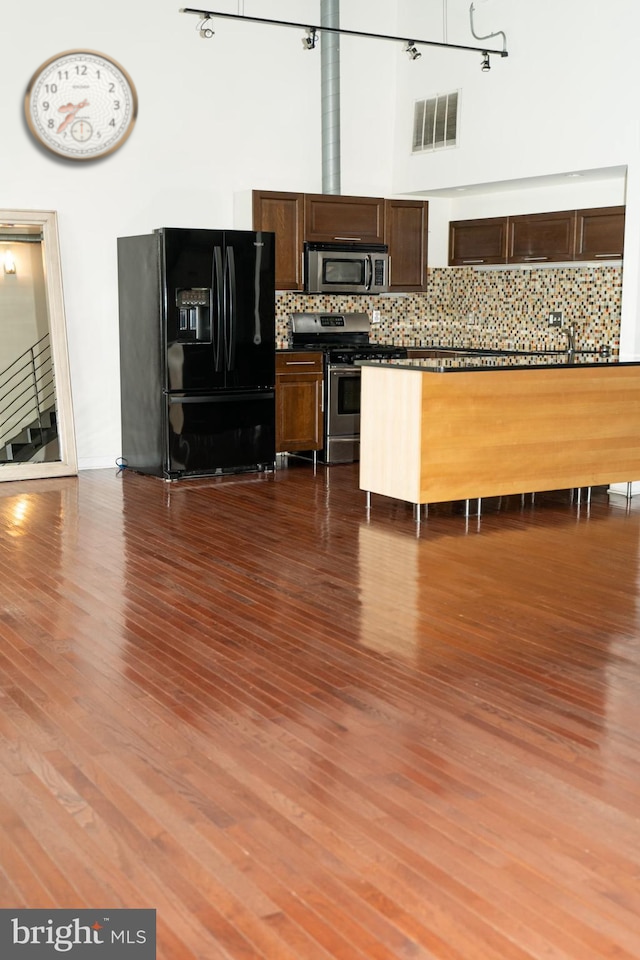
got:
8:37
